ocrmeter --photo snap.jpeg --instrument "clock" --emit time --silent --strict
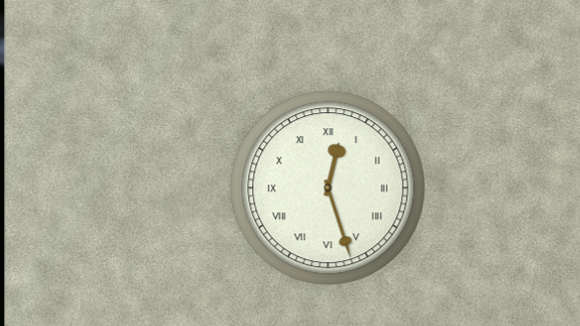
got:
12:27
